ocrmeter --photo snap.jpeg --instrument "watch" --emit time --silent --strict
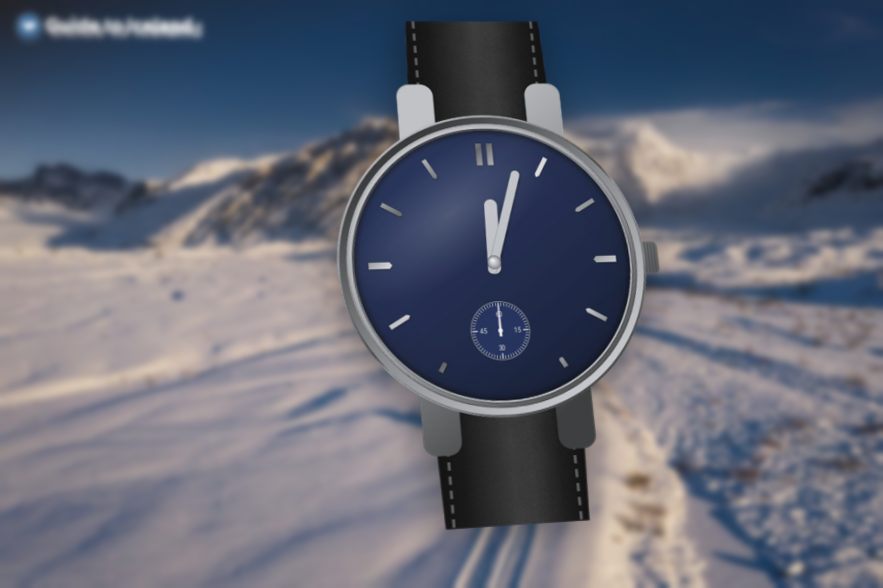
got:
12:03
